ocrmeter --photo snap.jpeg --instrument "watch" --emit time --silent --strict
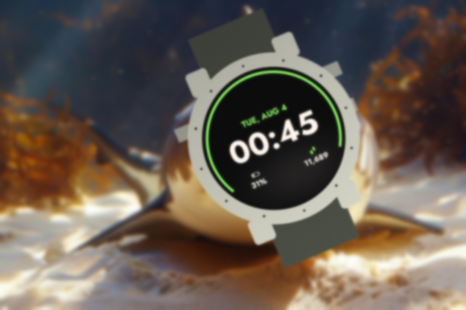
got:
0:45
